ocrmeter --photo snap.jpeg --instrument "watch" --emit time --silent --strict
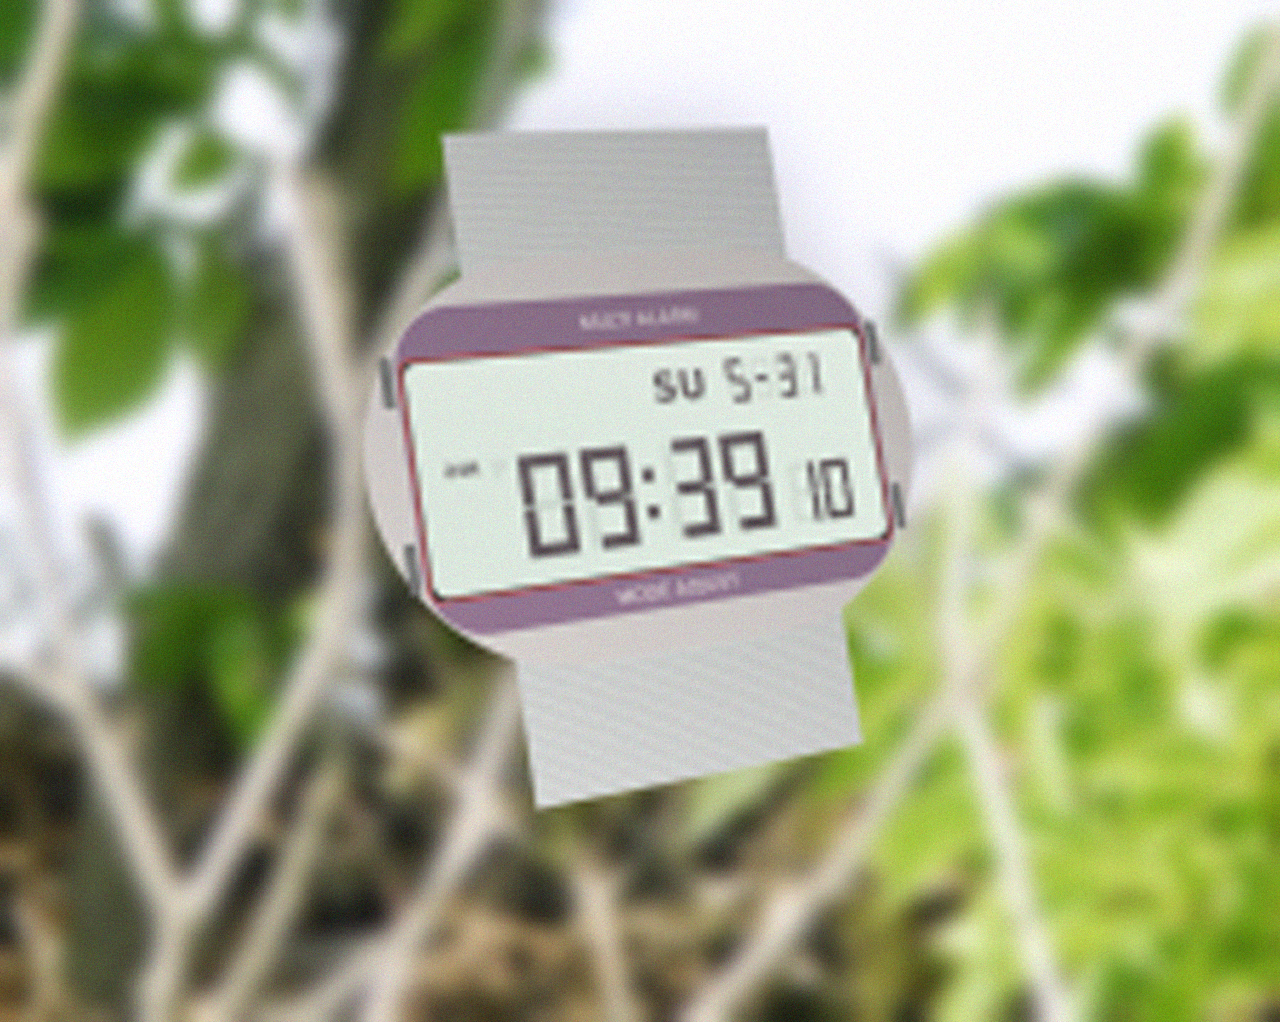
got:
9:39:10
